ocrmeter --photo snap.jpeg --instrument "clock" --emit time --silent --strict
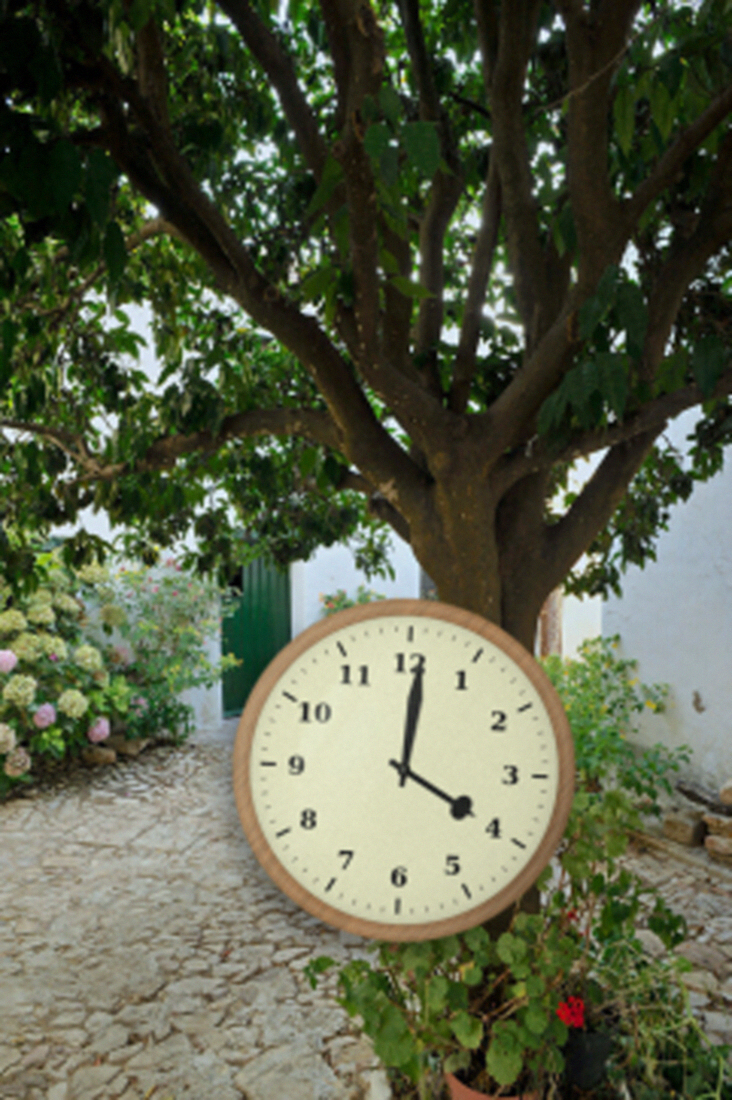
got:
4:01
